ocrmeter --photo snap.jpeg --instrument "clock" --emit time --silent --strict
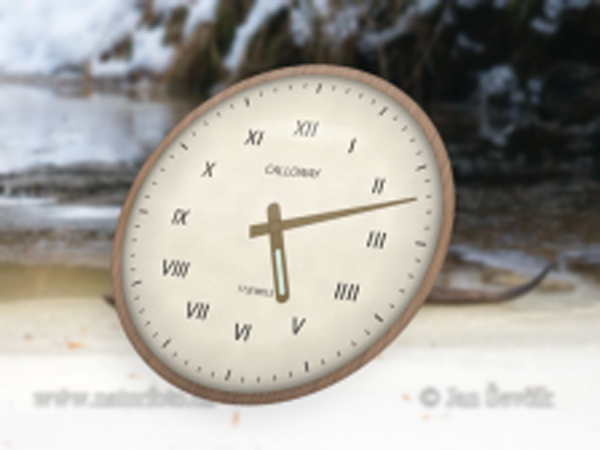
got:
5:12
